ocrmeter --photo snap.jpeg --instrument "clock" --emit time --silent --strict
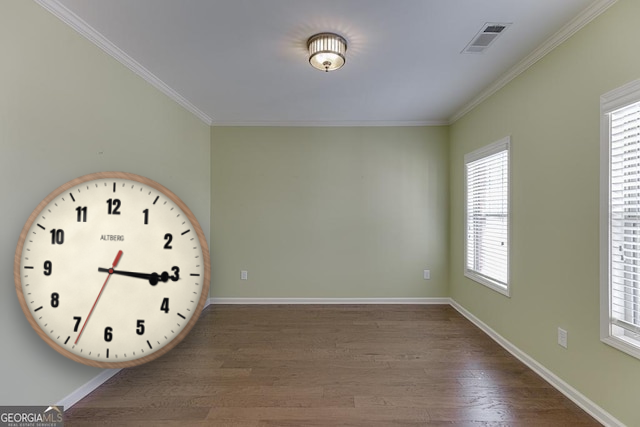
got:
3:15:34
